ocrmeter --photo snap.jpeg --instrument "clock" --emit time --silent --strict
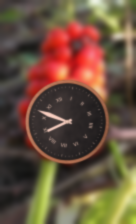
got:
8:52
